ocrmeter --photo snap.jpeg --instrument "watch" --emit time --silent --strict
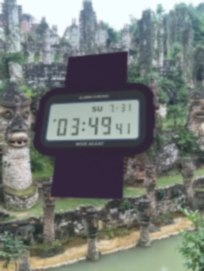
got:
3:49:41
